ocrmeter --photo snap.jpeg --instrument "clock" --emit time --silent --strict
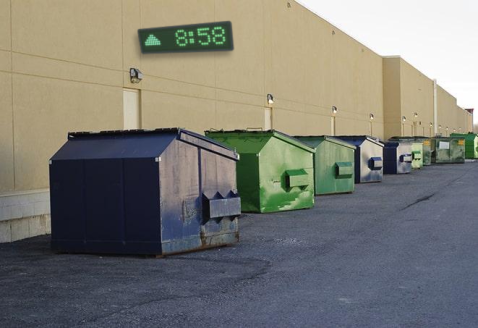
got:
8:58
